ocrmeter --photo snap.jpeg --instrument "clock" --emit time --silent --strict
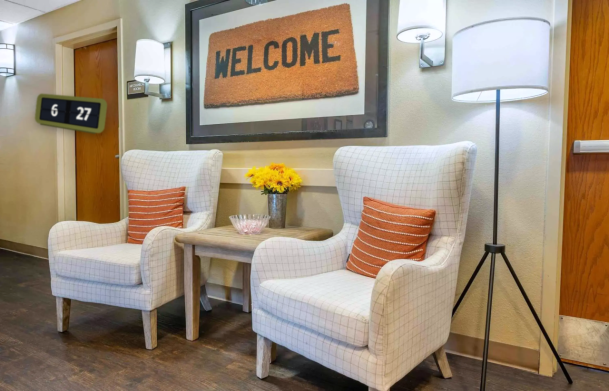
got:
6:27
